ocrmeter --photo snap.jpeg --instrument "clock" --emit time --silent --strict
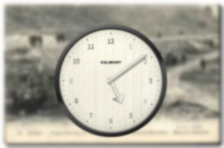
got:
5:09
